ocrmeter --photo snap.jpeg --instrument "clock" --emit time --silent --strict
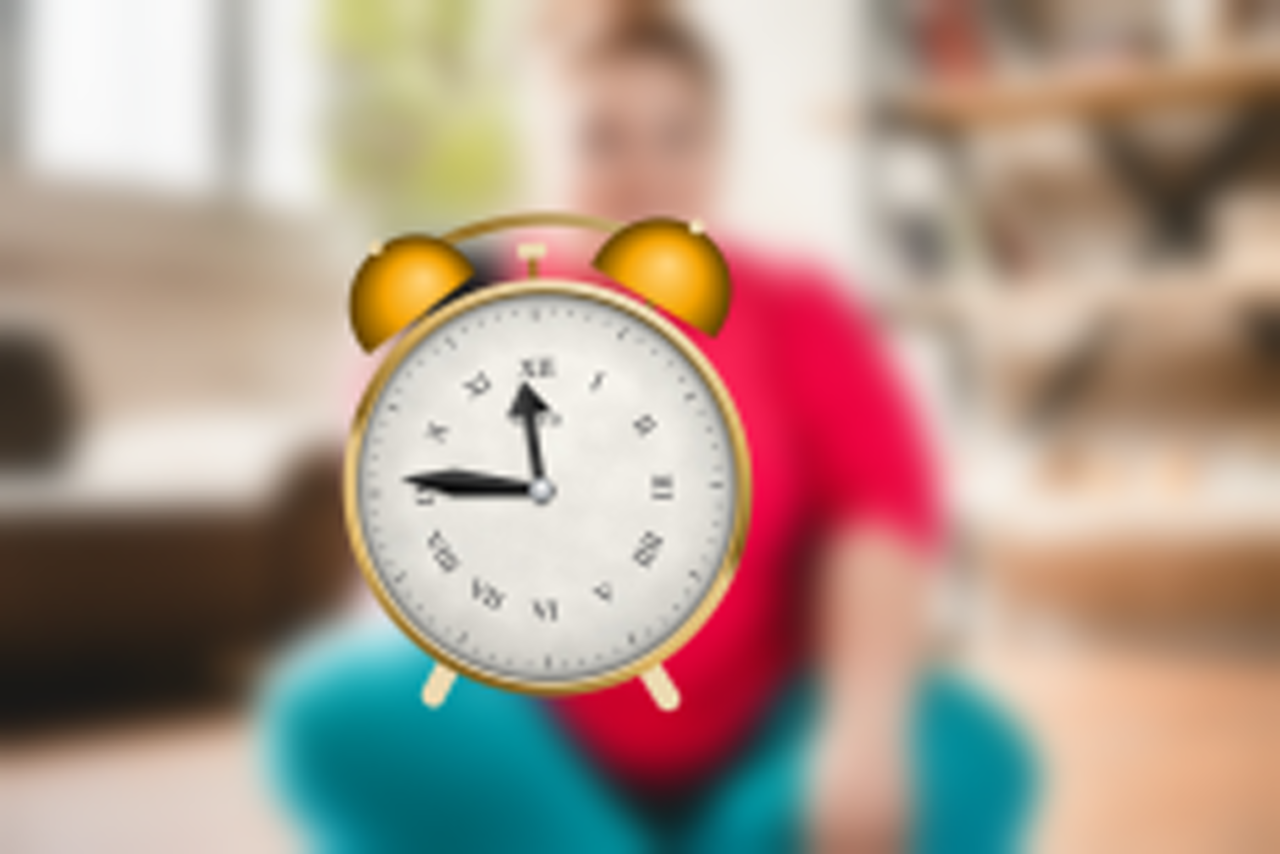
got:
11:46
